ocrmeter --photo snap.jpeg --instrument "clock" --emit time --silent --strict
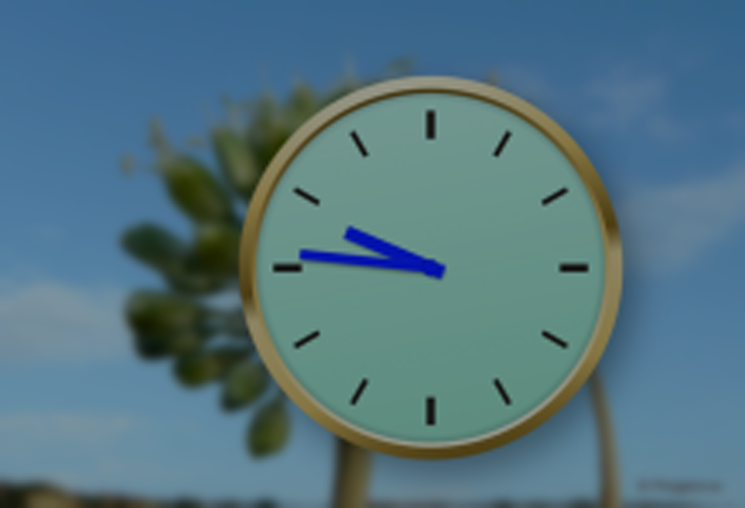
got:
9:46
